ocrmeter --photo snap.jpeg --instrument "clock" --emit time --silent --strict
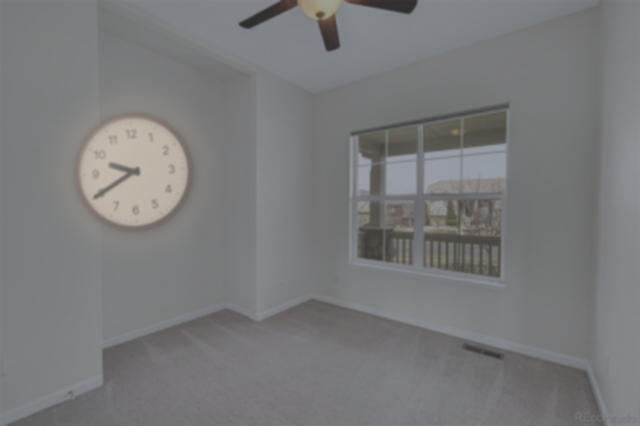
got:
9:40
